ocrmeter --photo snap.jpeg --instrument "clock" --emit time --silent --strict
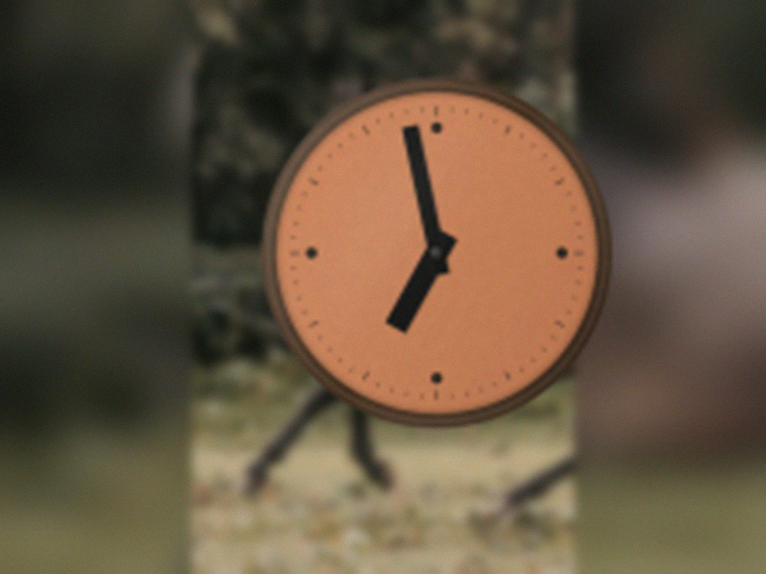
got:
6:58
